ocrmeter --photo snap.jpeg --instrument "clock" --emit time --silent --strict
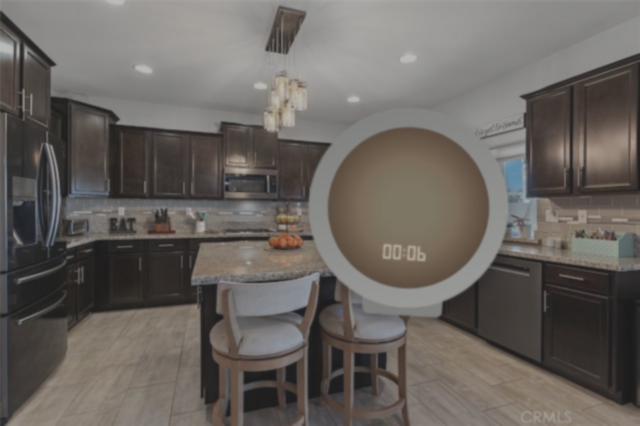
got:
0:06
